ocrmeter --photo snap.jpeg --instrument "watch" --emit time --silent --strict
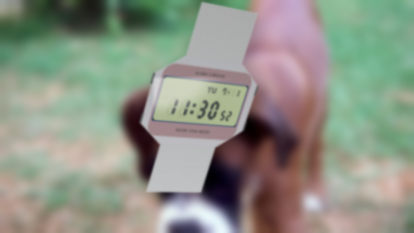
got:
11:30
